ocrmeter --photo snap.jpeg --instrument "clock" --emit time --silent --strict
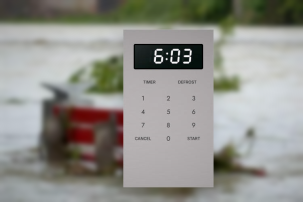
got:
6:03
